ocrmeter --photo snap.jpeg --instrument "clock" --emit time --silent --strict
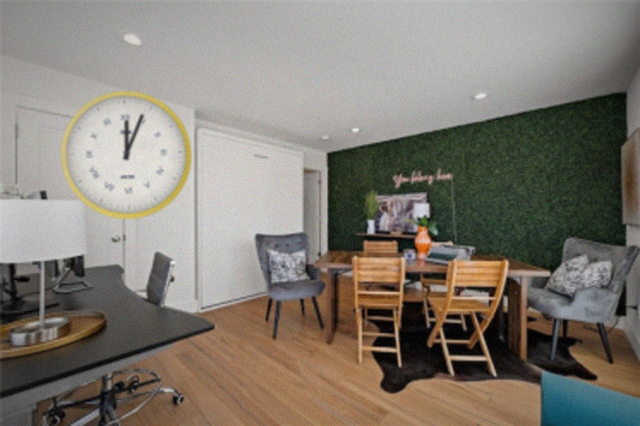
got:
12:04
